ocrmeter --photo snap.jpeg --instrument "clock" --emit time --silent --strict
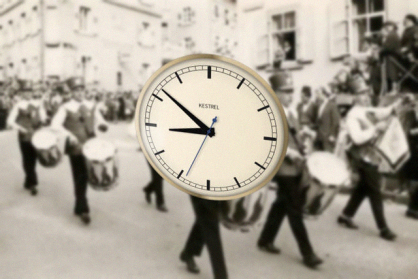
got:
8:51:34
